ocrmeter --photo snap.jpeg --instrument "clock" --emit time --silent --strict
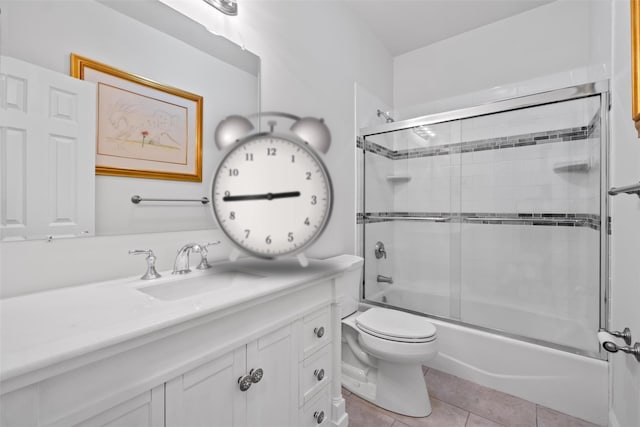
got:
2:44
